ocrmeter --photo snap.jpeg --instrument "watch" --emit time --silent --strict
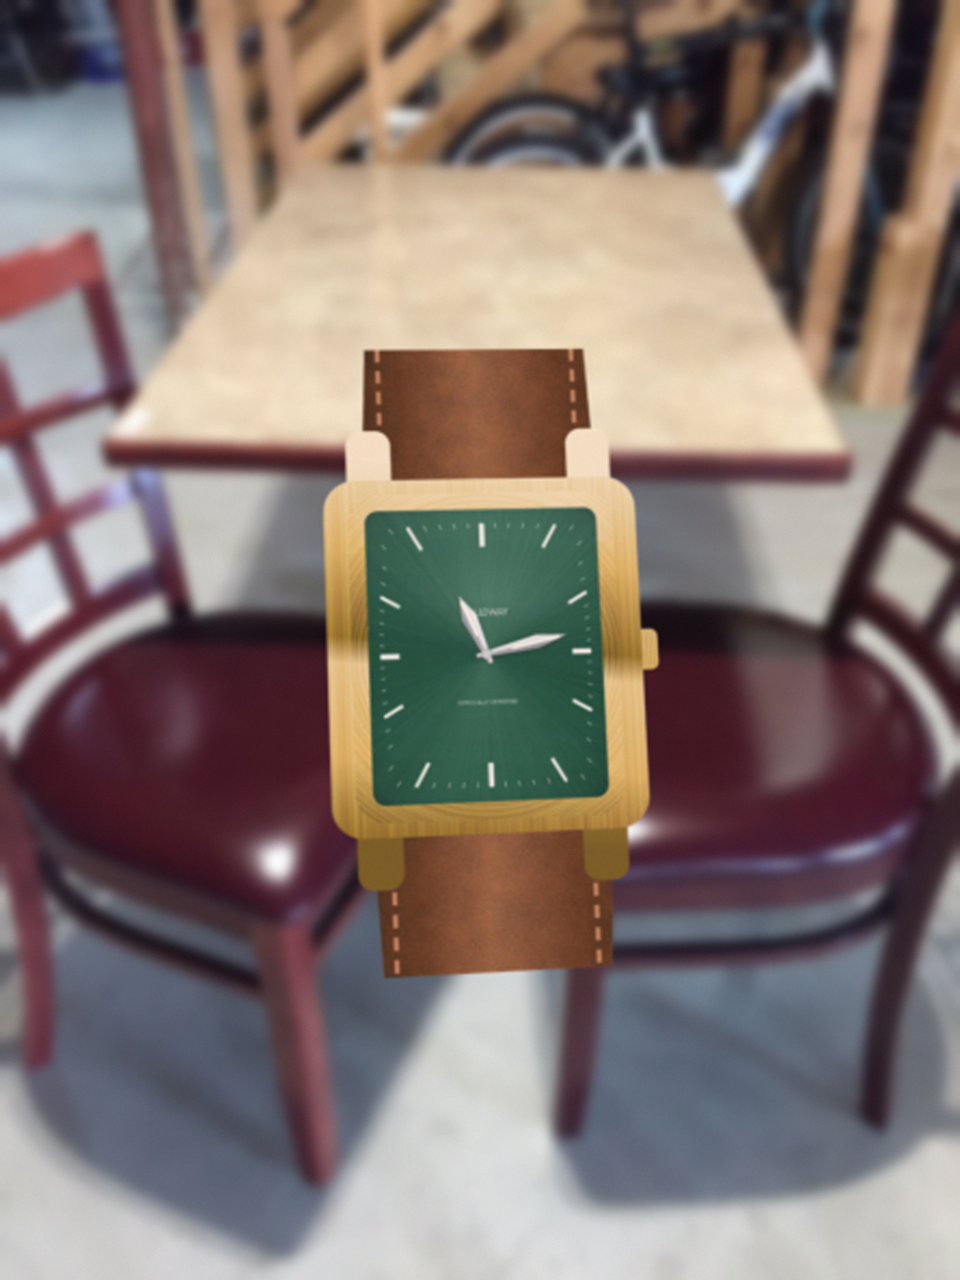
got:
11:13
